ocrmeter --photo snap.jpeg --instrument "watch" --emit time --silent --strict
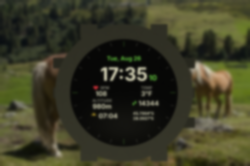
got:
17:35
